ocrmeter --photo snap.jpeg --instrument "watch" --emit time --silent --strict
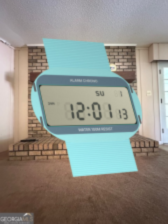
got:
12:01:13
